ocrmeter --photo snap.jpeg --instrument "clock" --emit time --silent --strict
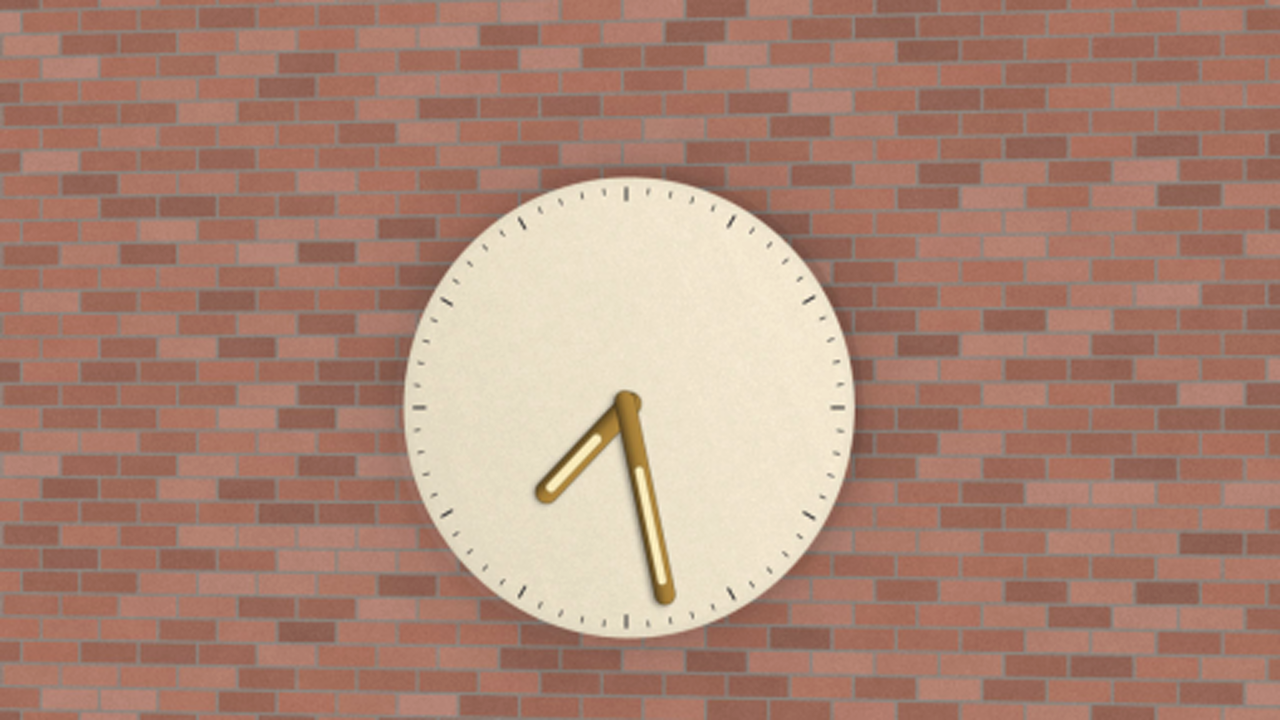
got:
7:28
